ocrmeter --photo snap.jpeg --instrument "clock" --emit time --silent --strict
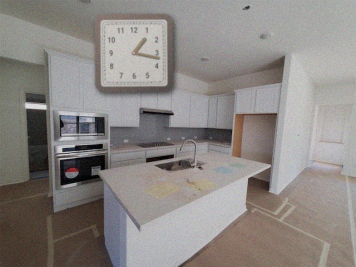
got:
1:17
